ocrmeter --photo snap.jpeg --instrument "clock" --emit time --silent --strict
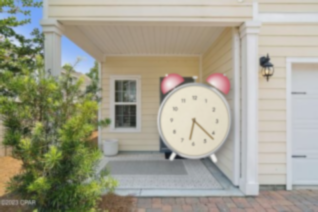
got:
6:22
